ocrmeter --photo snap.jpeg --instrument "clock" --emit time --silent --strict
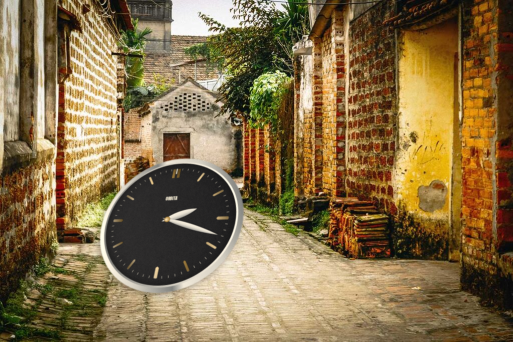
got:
2:18
